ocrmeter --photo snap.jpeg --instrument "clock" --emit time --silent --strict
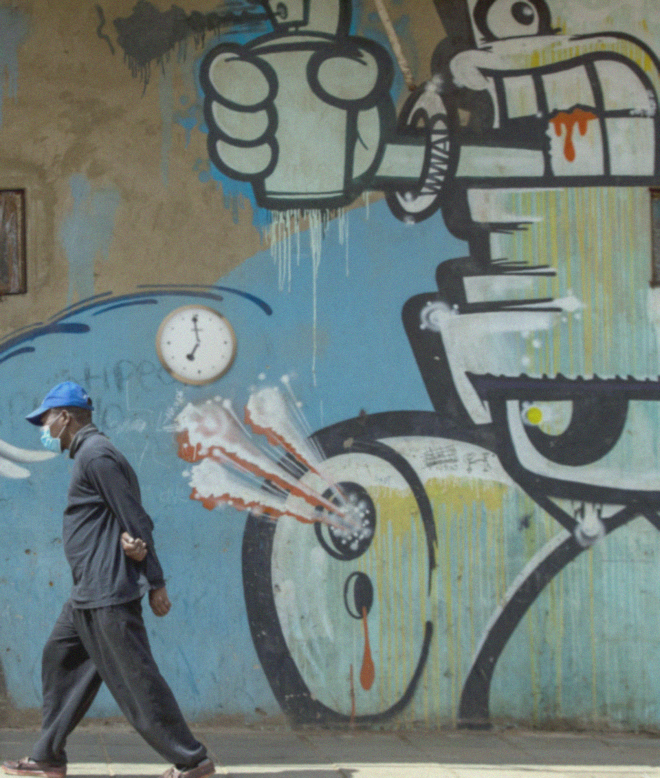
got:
6:59
